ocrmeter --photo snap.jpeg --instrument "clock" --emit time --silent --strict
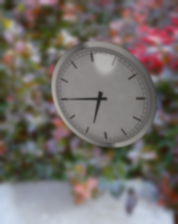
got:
6:45
